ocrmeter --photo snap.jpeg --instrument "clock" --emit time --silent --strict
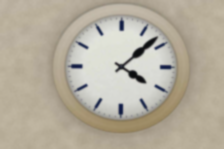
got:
4:08
